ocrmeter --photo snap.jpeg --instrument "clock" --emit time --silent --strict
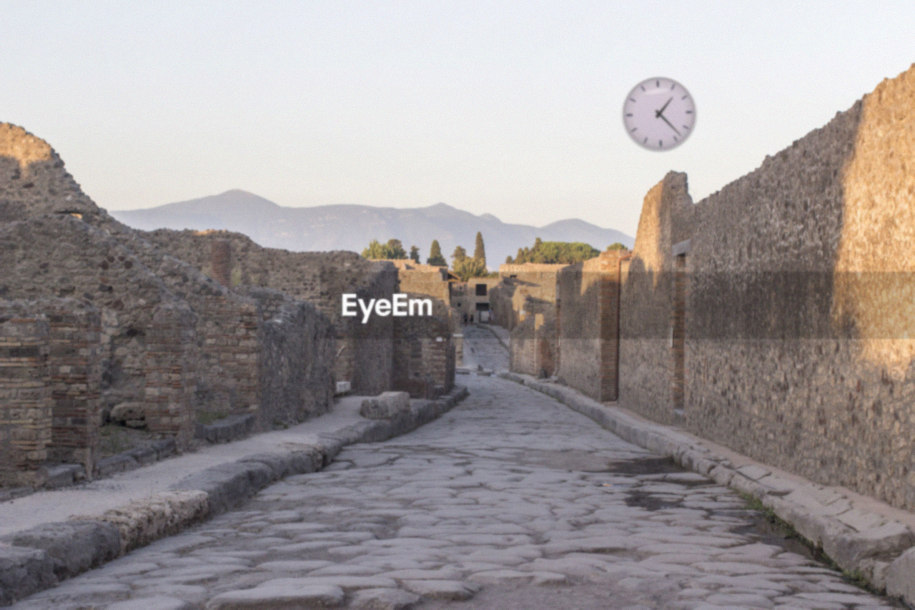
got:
1:23
